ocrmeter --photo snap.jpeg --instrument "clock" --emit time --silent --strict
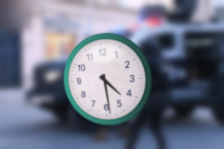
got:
4:29
